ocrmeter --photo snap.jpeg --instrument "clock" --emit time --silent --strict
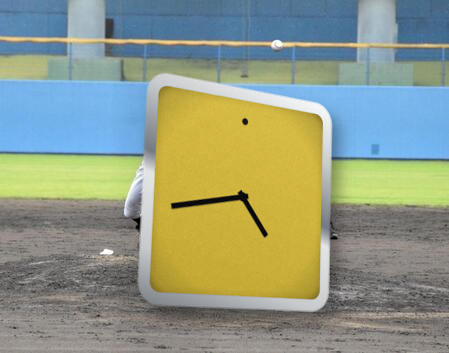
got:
4:43
